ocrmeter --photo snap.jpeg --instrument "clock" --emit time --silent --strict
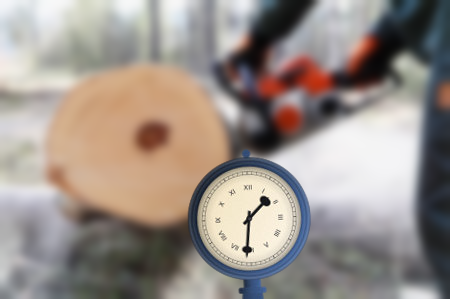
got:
1:31
